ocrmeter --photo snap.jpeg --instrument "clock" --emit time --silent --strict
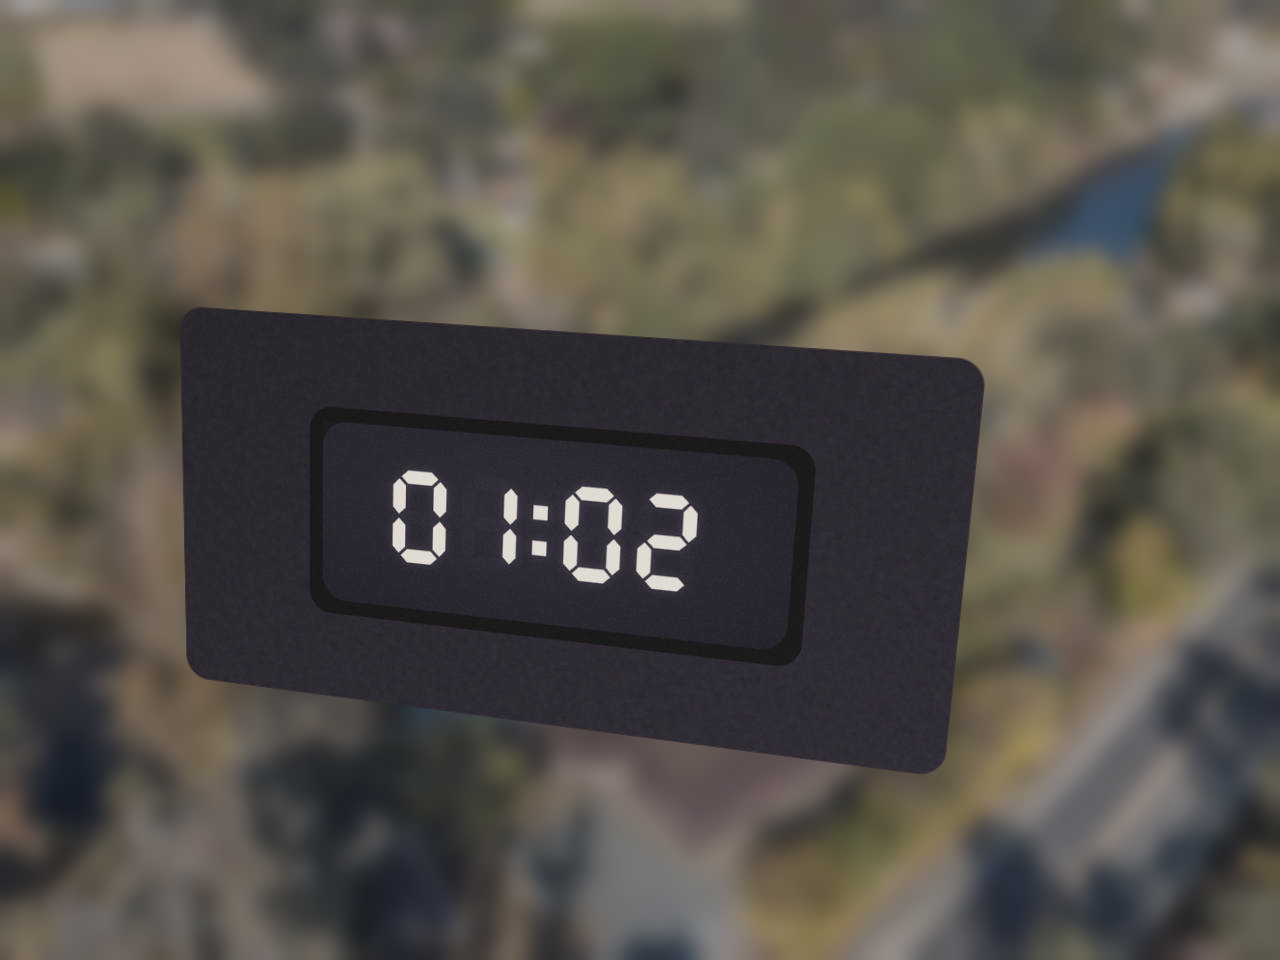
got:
1:02
